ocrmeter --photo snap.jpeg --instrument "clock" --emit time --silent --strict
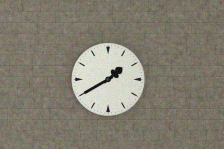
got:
1:40
